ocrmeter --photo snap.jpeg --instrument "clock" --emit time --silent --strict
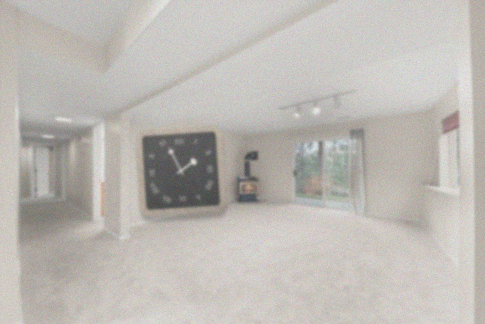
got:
1:56
